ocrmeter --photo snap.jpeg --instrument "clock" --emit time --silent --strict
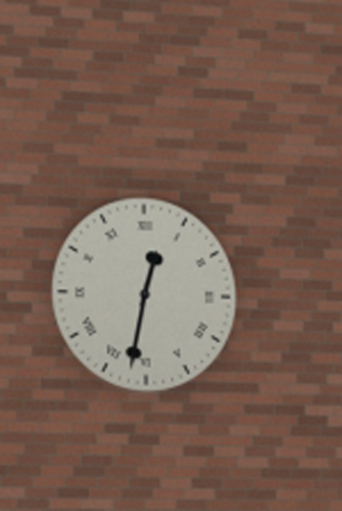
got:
12:32
